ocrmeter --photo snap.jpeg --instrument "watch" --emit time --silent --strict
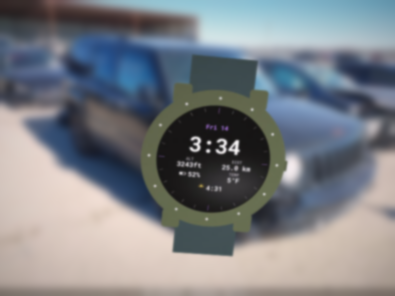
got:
3:34
